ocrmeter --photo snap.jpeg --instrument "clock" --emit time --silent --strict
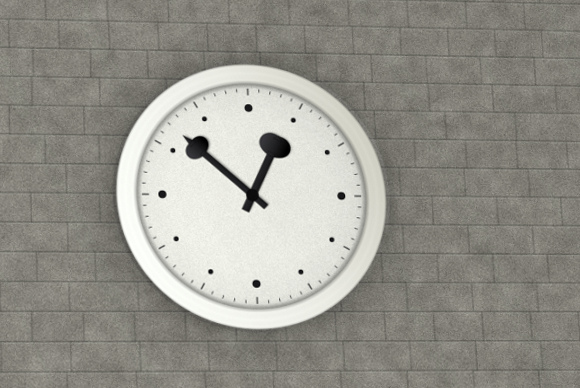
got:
12:52
